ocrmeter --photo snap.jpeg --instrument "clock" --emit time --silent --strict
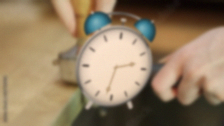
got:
2:32
